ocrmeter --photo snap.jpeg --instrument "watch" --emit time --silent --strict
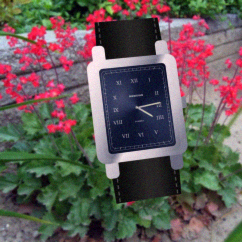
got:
4:14
